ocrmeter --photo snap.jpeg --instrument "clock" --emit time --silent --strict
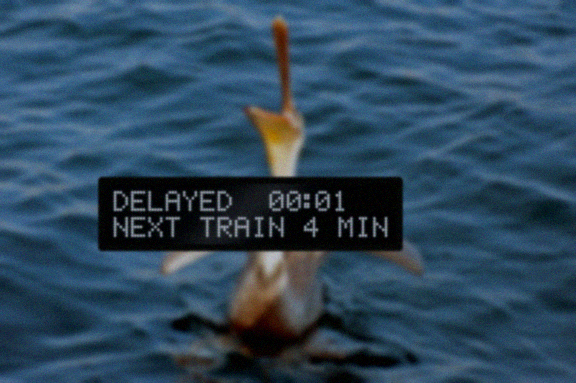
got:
0:01
